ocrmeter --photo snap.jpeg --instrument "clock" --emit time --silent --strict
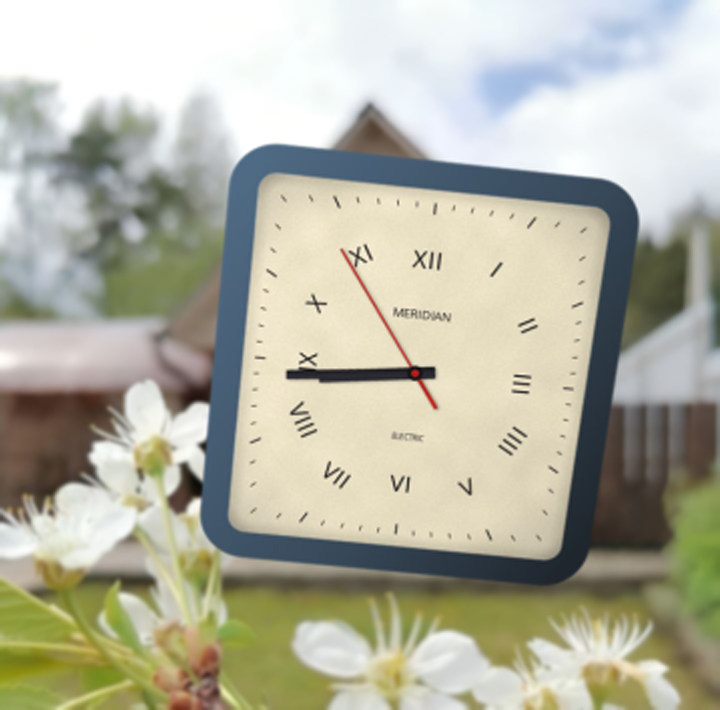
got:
8:43:54
